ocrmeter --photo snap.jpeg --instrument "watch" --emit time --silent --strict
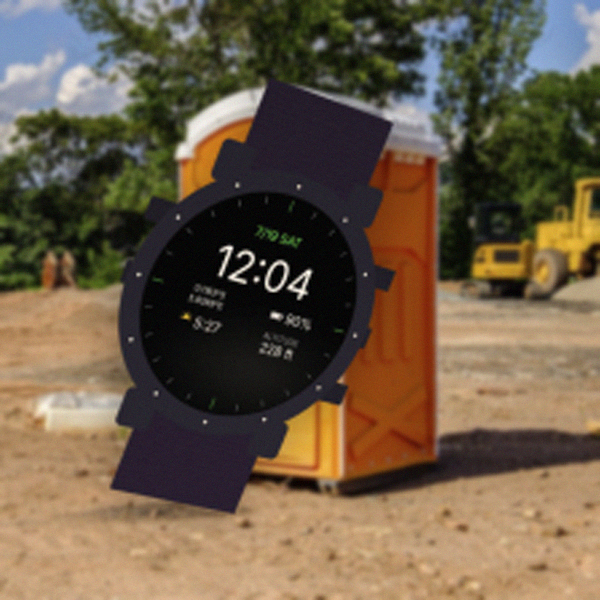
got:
12:04
